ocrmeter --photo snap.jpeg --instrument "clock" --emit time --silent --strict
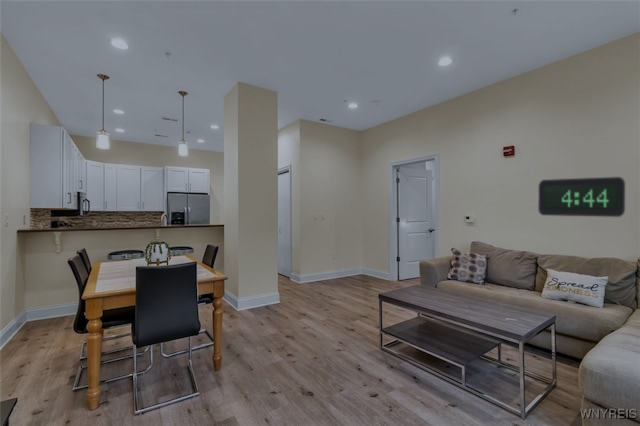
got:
4:44
